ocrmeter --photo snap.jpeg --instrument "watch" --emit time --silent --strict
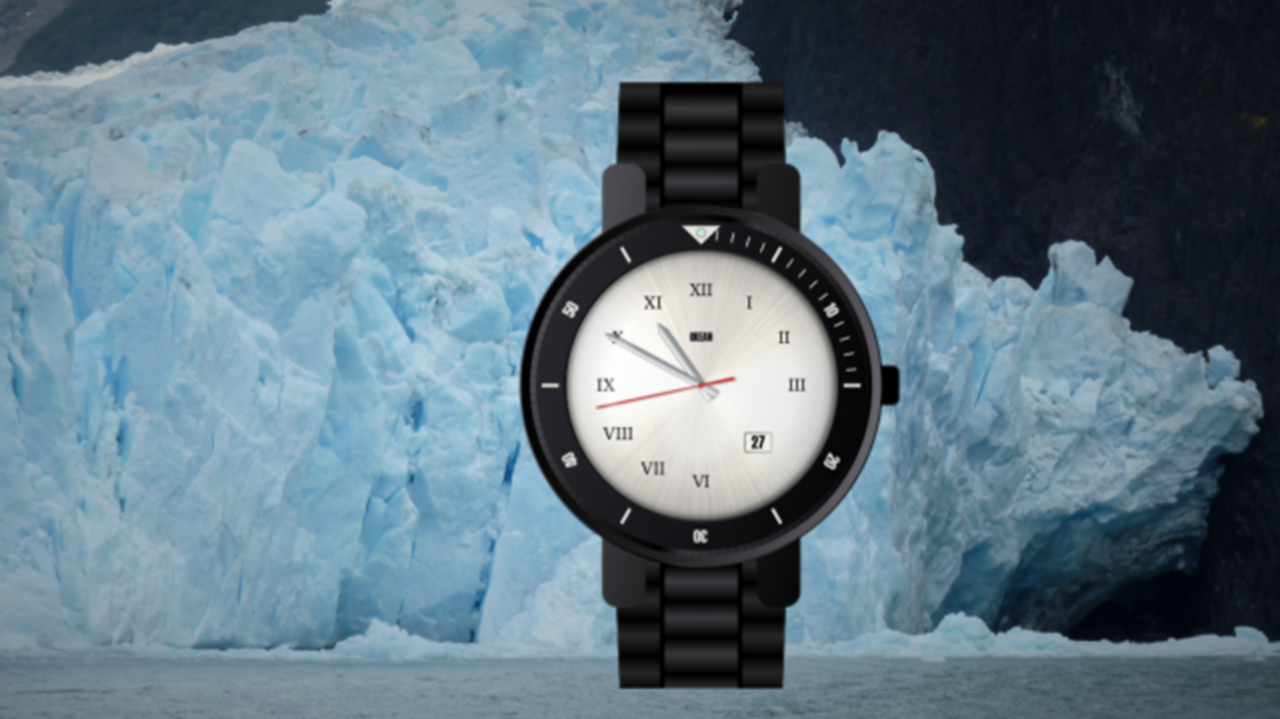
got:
10:49:43
